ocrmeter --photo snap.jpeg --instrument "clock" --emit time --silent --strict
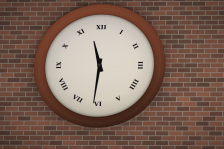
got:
11:31
